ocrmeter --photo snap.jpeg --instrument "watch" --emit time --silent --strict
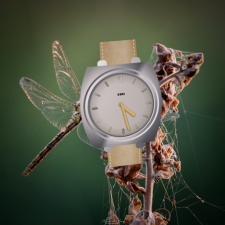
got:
4:28
